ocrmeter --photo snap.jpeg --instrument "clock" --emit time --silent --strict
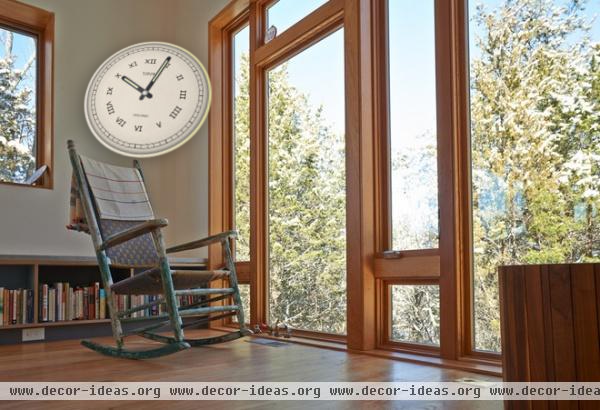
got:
10:04
